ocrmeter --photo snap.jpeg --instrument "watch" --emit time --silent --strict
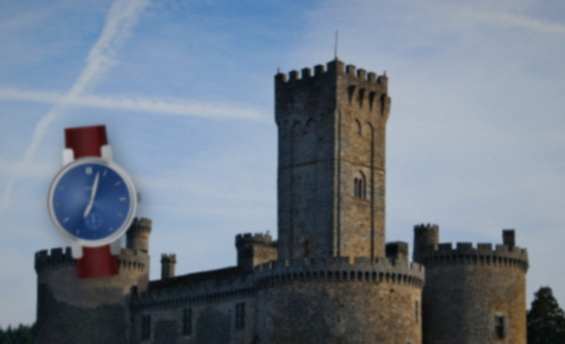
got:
7:03
